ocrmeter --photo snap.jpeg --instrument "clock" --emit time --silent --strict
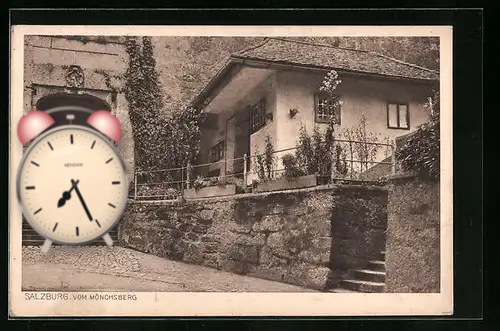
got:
7:26
